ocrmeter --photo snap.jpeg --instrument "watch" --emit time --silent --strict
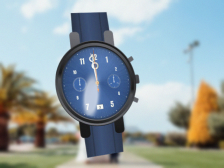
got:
11:59
